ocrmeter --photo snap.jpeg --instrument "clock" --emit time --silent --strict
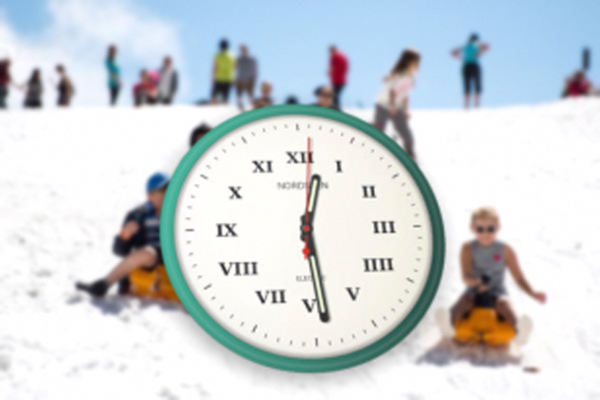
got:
12:29:01
